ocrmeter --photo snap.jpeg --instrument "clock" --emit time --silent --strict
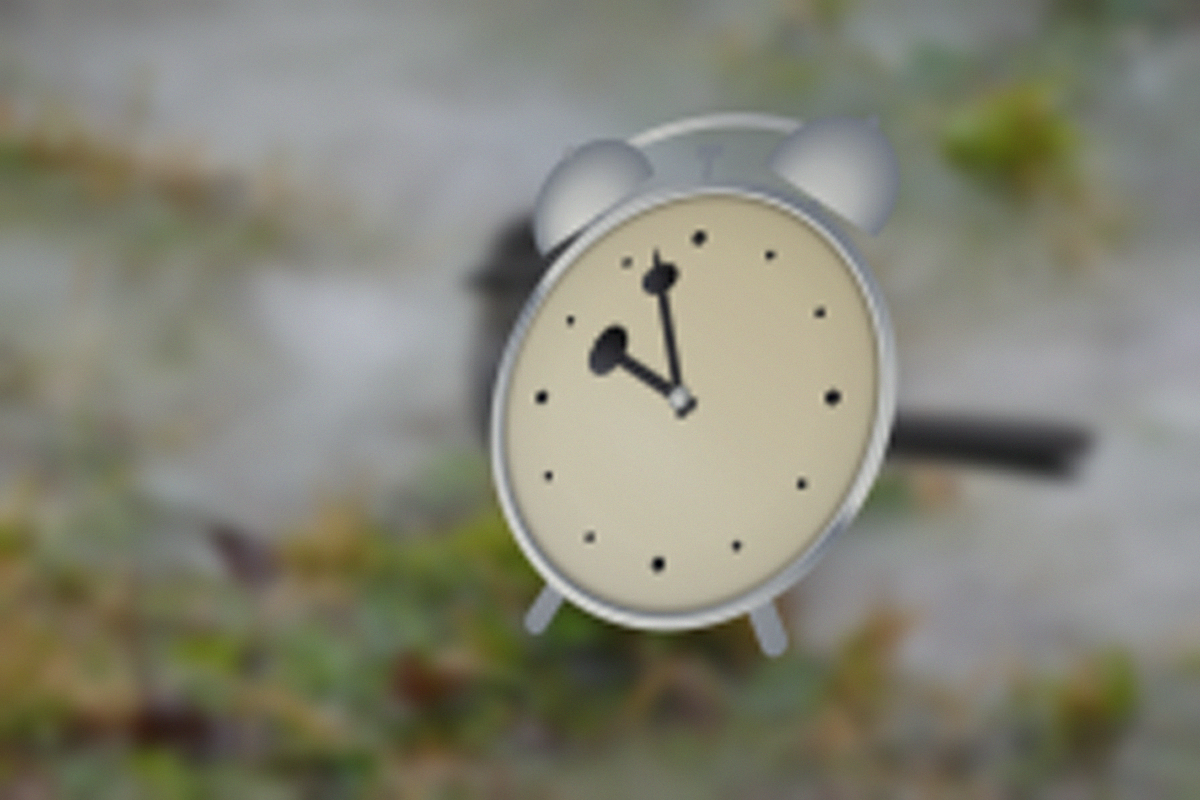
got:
9:57
